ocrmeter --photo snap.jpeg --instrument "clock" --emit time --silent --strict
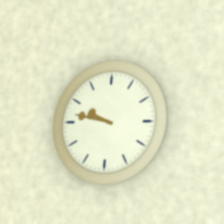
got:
9:47
